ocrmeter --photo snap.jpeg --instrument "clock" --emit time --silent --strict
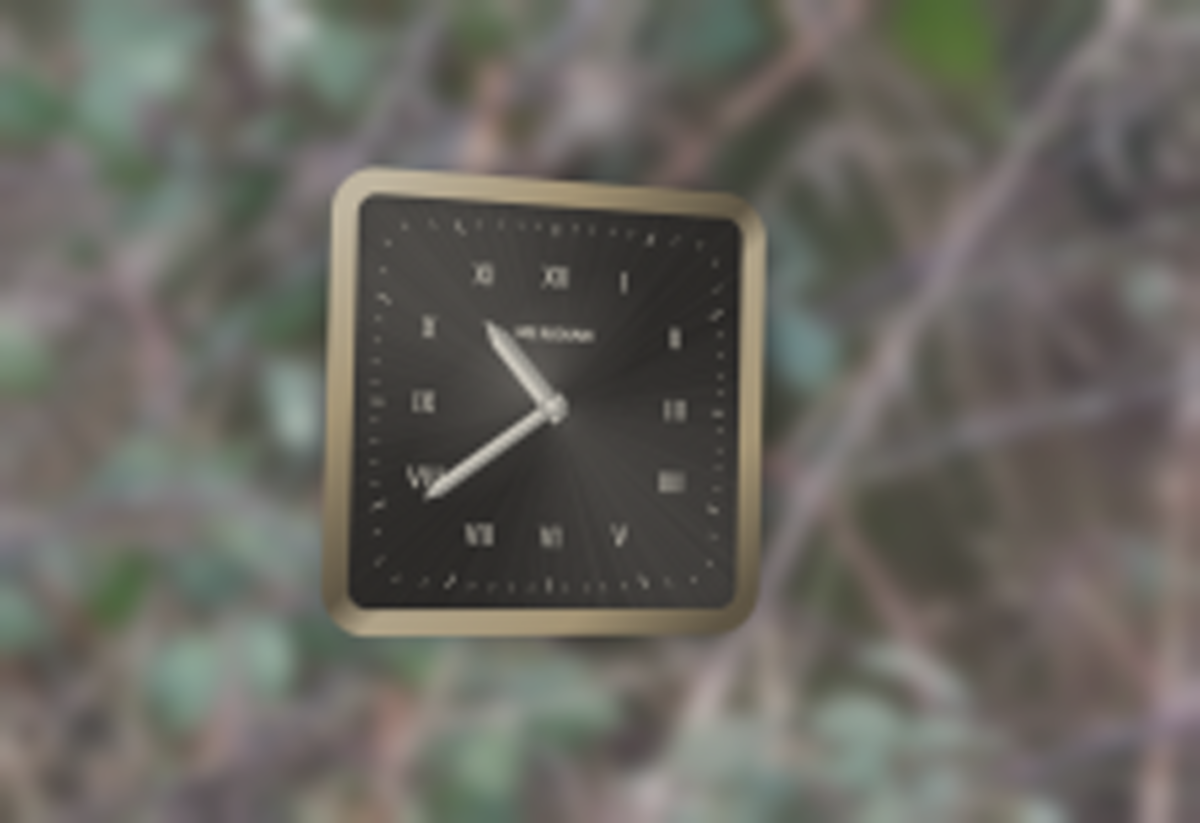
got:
10:39
